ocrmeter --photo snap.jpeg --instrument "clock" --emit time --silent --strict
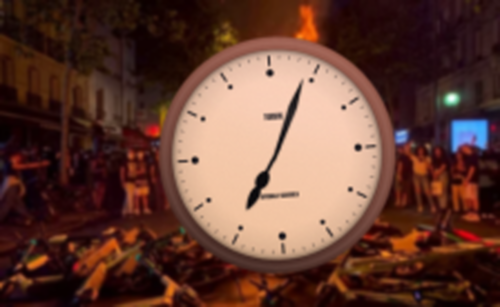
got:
7:04
